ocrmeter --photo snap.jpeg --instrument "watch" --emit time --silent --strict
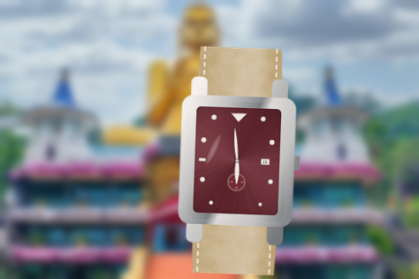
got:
5:59
